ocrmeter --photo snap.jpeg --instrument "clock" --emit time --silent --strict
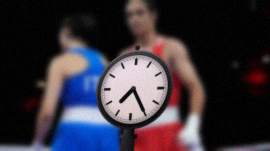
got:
7:25
